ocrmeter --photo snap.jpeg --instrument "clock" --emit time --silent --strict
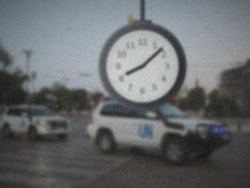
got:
8:08
